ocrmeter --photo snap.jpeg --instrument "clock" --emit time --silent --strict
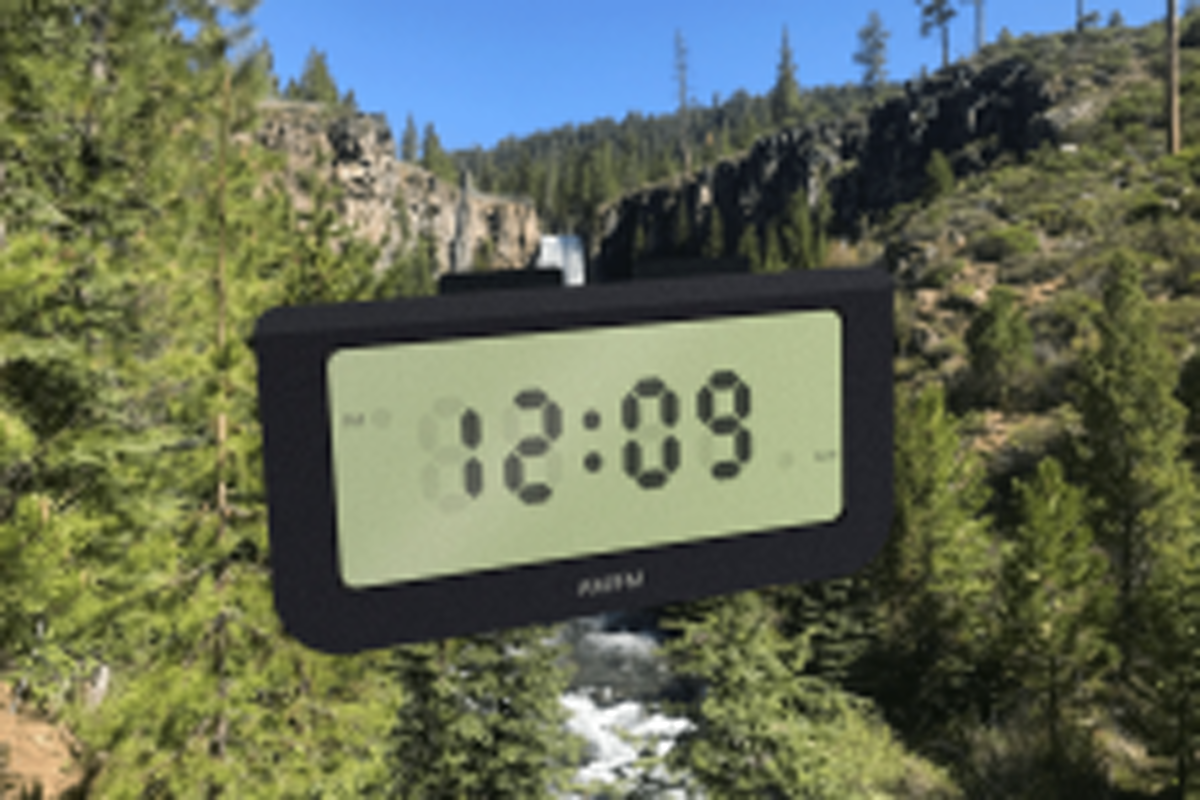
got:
12:09
